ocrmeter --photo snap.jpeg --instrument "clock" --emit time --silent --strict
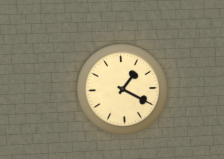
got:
1:20
